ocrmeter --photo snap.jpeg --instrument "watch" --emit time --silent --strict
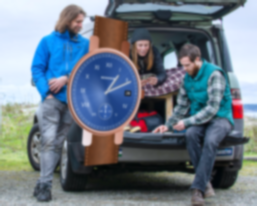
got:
1:11
